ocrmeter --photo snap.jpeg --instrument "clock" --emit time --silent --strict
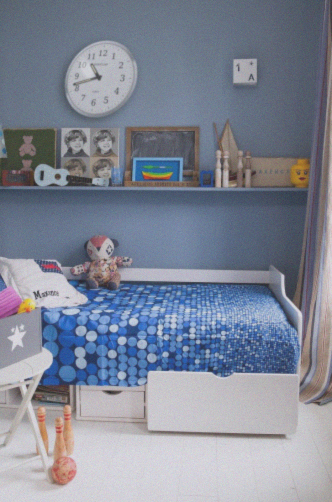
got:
10:42
